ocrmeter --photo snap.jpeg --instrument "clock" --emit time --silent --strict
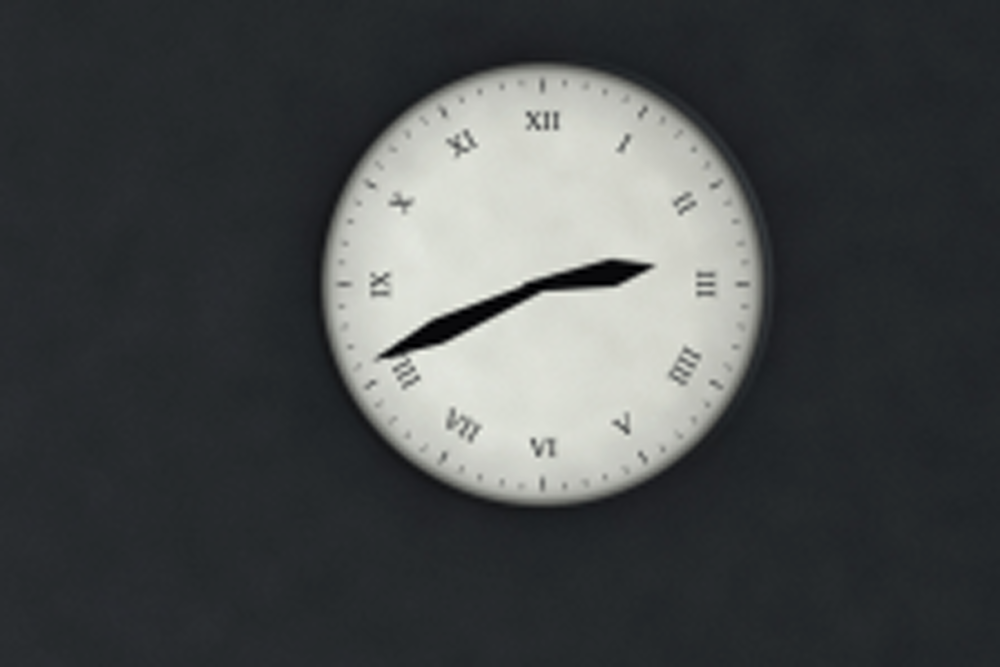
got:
2:41
